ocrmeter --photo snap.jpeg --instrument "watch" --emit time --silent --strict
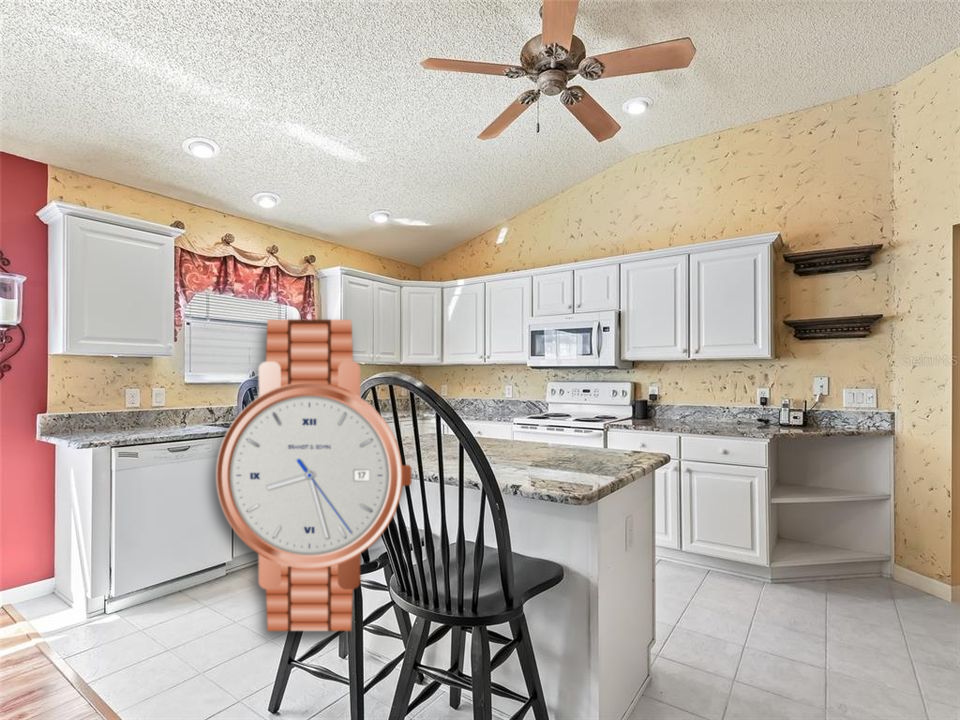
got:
8:27:24
